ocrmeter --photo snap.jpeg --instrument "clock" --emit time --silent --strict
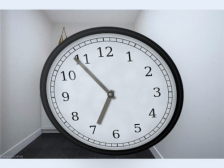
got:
6:54
